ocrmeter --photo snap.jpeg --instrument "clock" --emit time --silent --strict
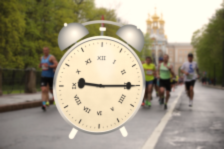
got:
9:15
